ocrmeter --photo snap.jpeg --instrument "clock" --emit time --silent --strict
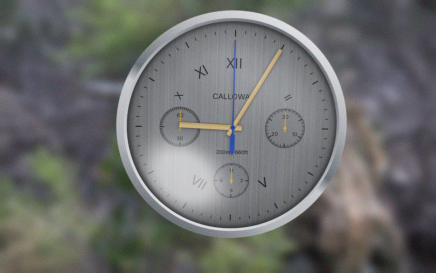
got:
9:05
